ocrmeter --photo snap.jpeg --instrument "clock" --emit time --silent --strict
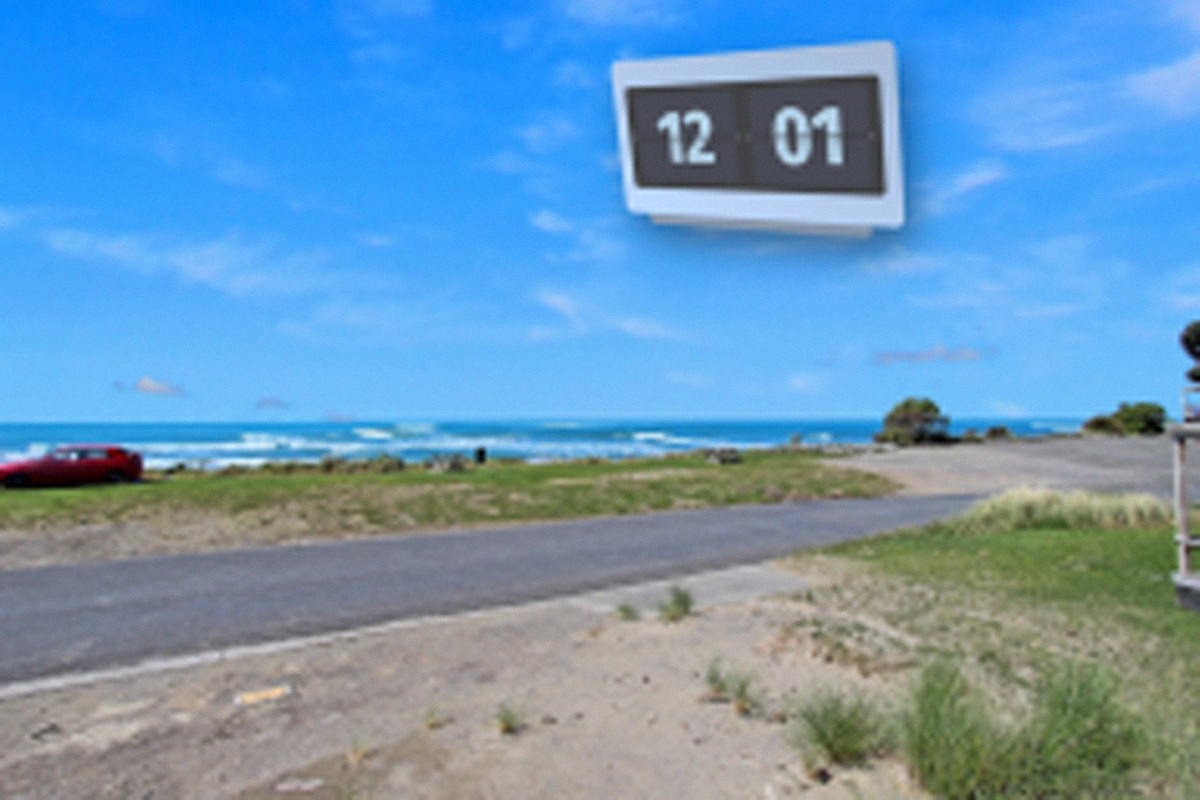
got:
12:01
